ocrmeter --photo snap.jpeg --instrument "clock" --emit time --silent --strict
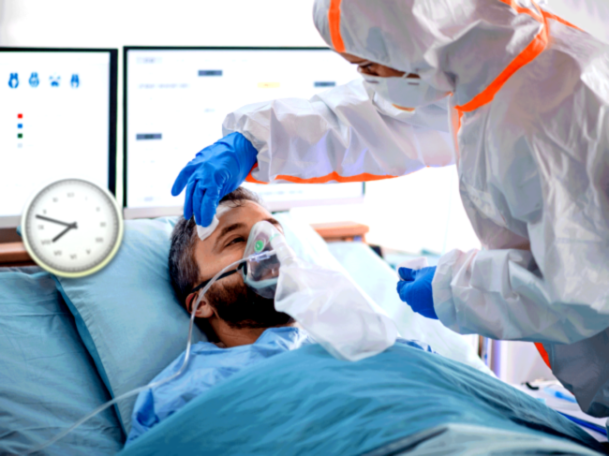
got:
7:48
